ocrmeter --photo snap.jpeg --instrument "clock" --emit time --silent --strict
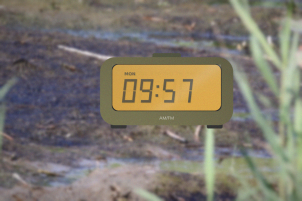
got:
9:57
